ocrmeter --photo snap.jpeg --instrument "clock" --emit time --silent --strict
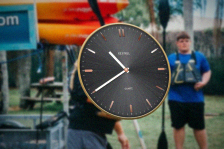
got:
10:40
